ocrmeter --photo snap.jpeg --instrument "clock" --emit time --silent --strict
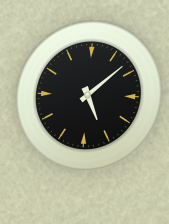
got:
5:08
